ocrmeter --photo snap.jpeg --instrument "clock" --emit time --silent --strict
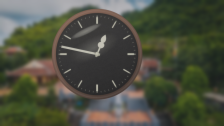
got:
12:47
